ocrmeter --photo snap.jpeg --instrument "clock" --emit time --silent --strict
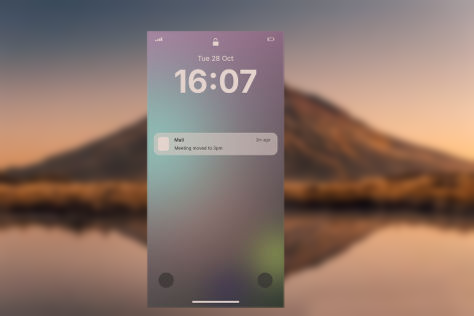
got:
16:07
